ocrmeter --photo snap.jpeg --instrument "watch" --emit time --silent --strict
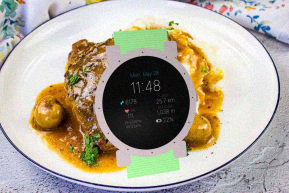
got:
11:48
